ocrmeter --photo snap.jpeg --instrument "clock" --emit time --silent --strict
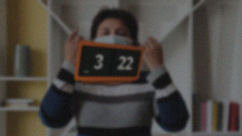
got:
3:22
